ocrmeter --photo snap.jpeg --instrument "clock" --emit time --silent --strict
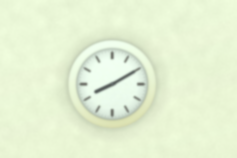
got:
8:10
